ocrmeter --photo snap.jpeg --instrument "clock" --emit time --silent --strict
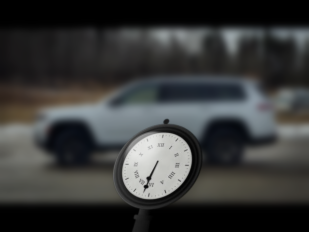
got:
6:32
